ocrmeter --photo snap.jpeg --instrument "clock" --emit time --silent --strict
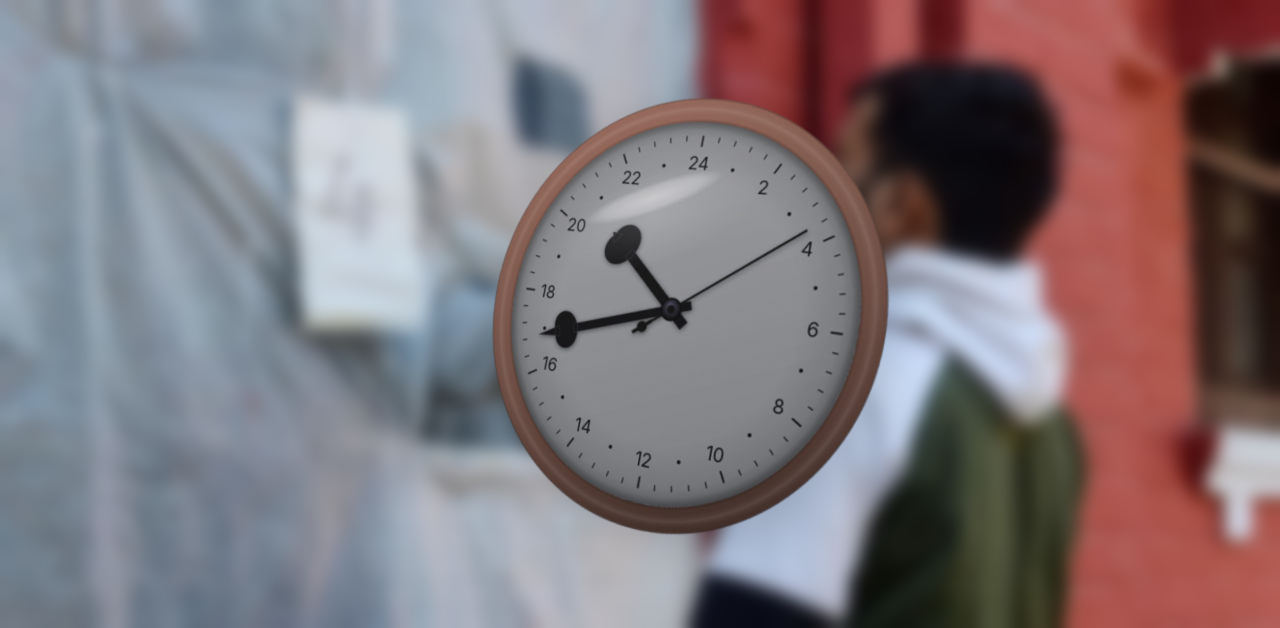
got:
20:42:09
